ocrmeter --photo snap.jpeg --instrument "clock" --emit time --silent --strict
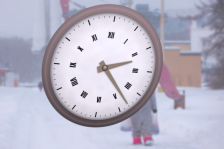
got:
2:23
